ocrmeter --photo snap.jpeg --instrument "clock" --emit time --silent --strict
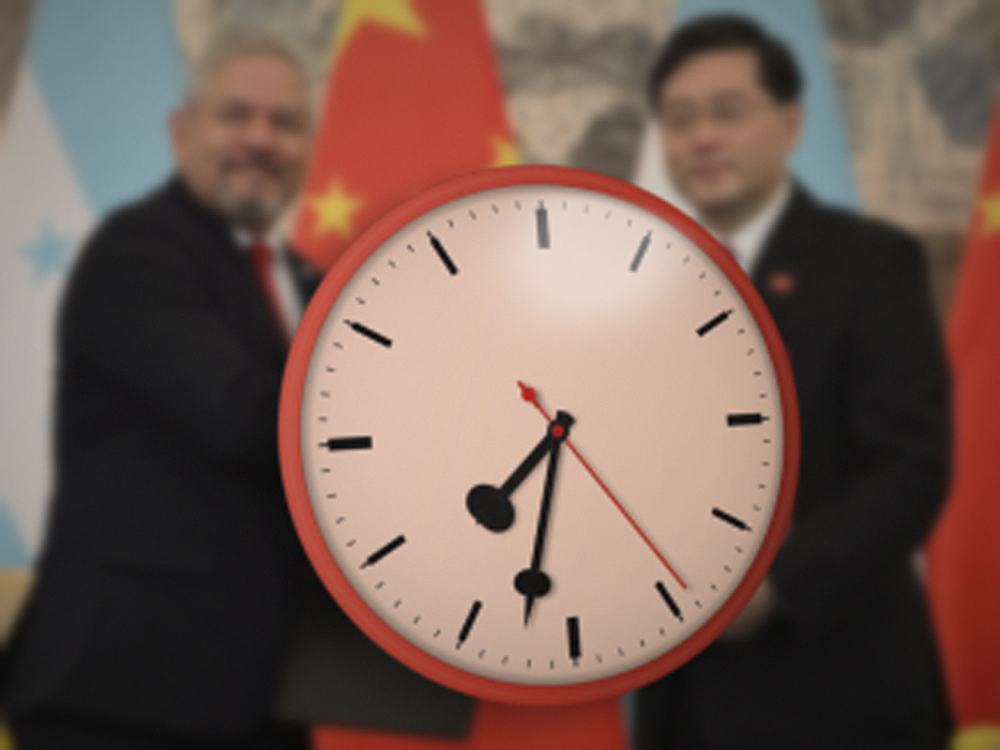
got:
7:32:24
